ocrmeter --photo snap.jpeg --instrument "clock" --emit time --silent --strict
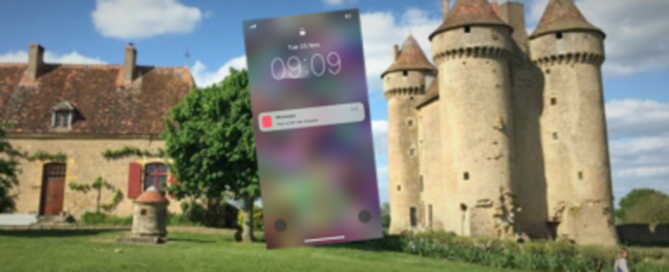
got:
9:09
